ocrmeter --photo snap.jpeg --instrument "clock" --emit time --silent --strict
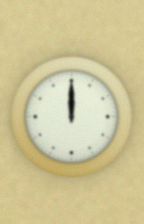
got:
12:00
